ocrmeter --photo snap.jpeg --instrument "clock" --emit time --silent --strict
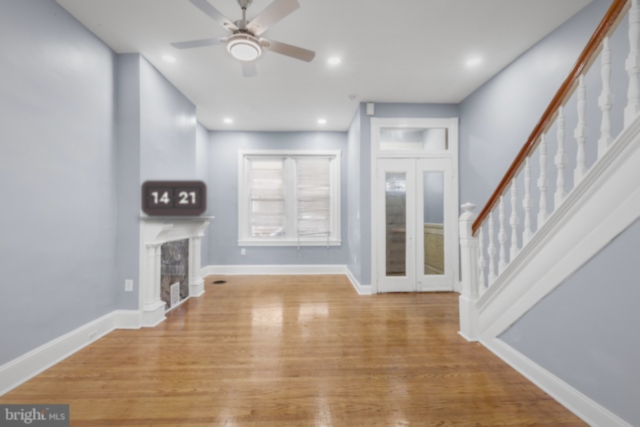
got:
14:21
